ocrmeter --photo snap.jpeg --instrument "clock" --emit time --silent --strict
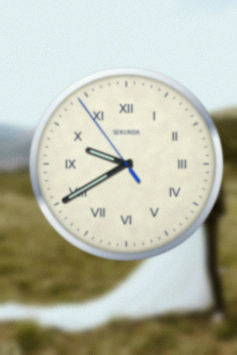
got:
9:39:54
